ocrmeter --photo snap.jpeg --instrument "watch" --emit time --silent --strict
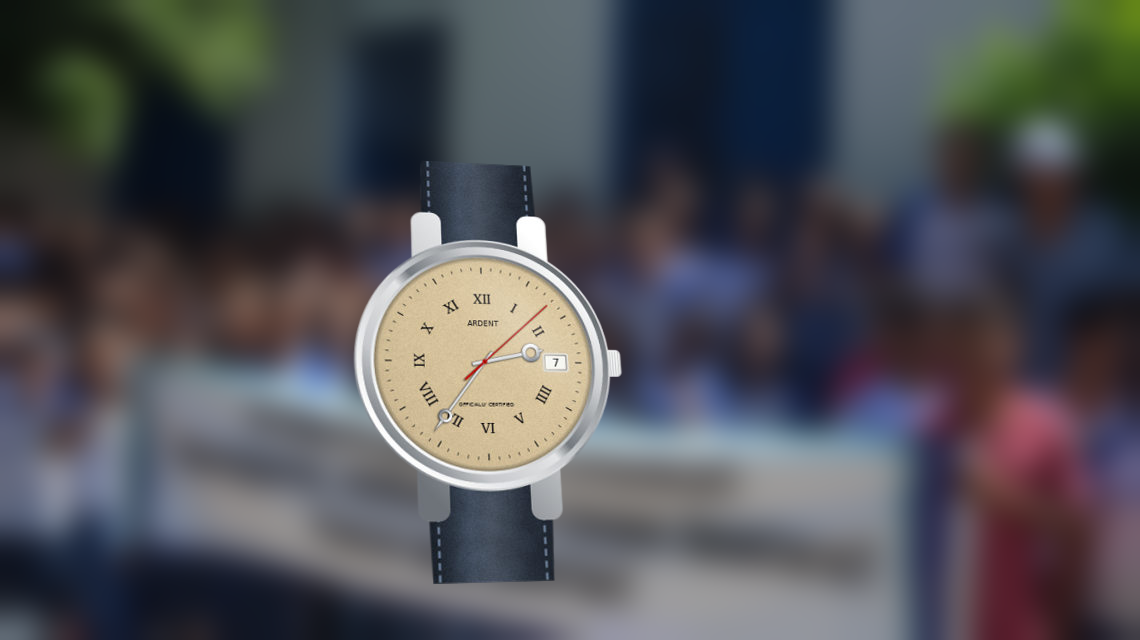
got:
2:36:08
